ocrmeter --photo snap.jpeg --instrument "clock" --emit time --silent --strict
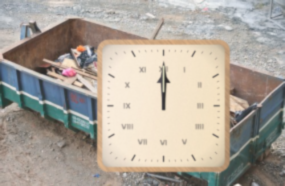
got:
12:00
